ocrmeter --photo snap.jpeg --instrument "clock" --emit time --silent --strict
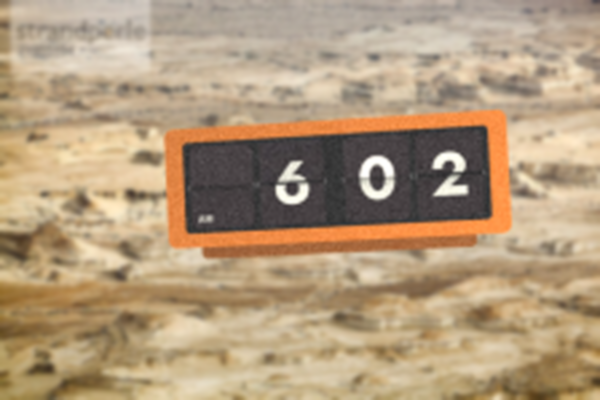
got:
6:02
